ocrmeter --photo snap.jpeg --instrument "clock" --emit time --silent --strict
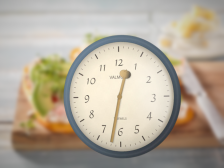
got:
12:32
